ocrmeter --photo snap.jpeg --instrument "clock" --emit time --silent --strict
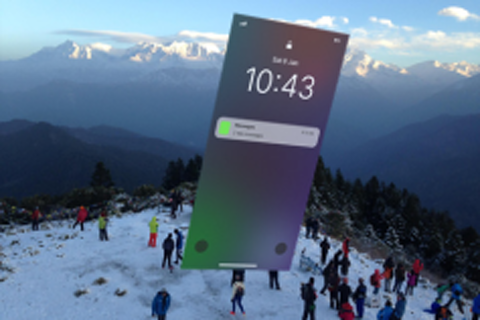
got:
10:43
